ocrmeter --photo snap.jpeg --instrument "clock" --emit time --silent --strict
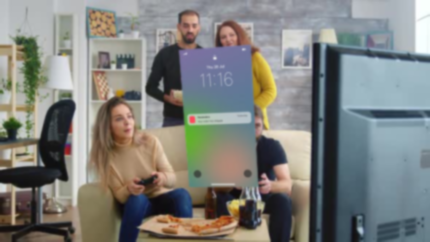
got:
11:16
